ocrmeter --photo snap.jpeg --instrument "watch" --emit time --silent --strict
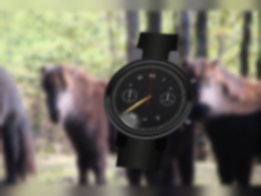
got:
7:38
